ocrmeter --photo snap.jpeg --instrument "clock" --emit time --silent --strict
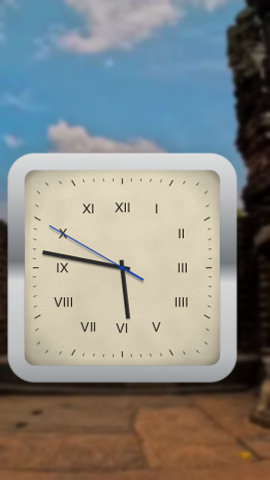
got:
5:46:50
